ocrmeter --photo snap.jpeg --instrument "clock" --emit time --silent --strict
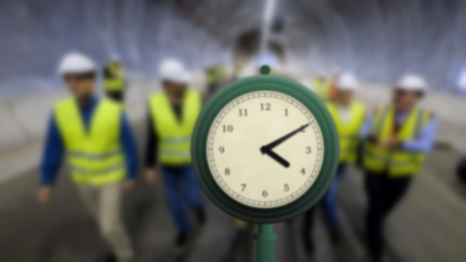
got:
4:10
